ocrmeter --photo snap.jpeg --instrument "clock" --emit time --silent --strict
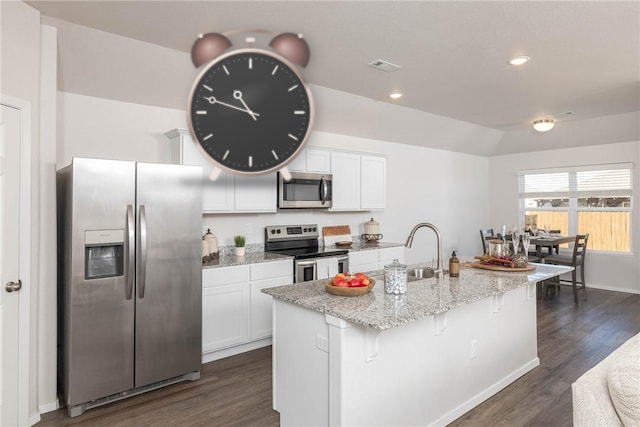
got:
10:48
